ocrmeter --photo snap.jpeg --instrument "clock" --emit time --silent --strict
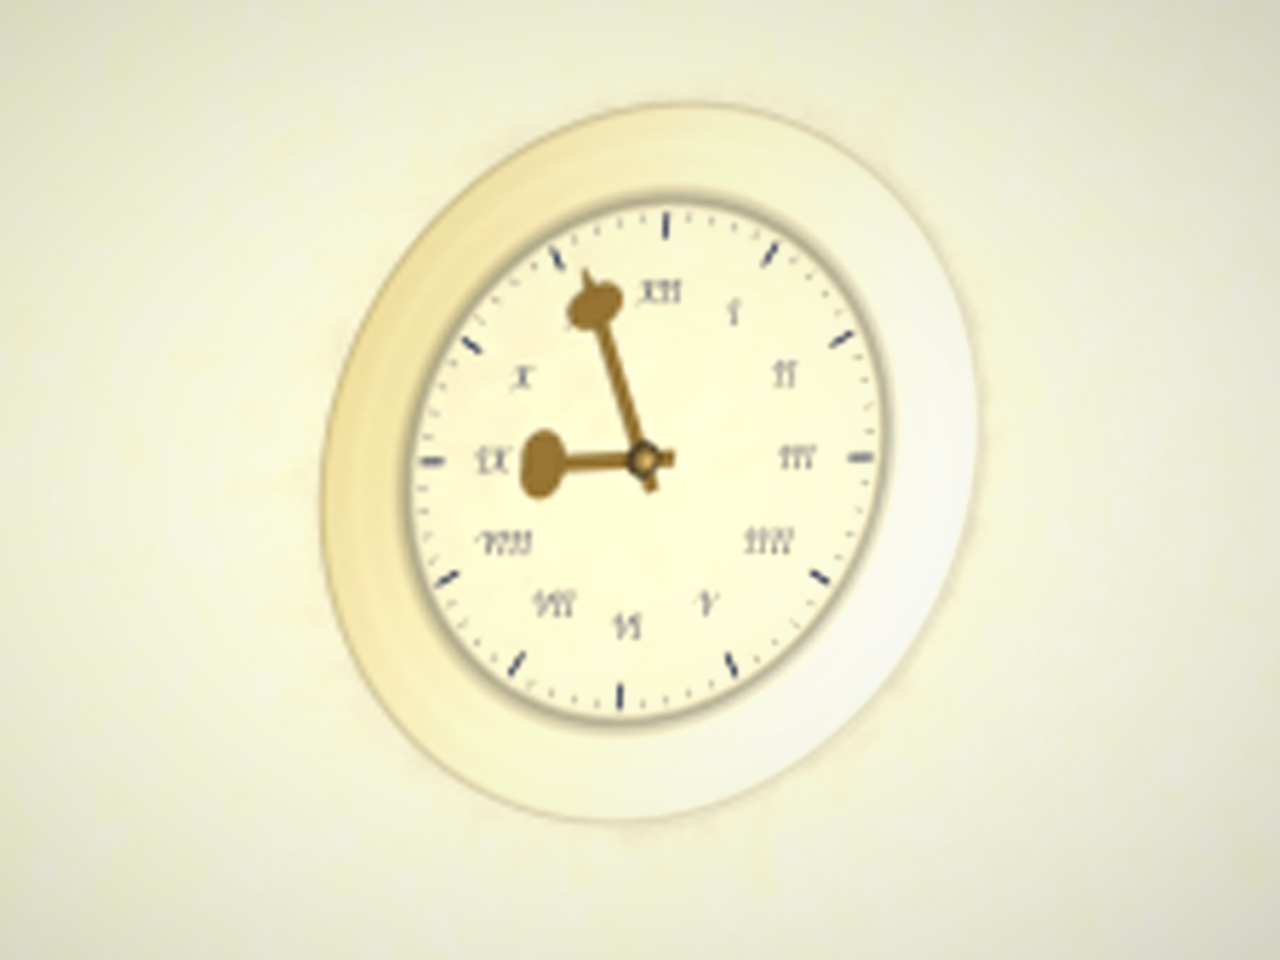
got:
8:56
